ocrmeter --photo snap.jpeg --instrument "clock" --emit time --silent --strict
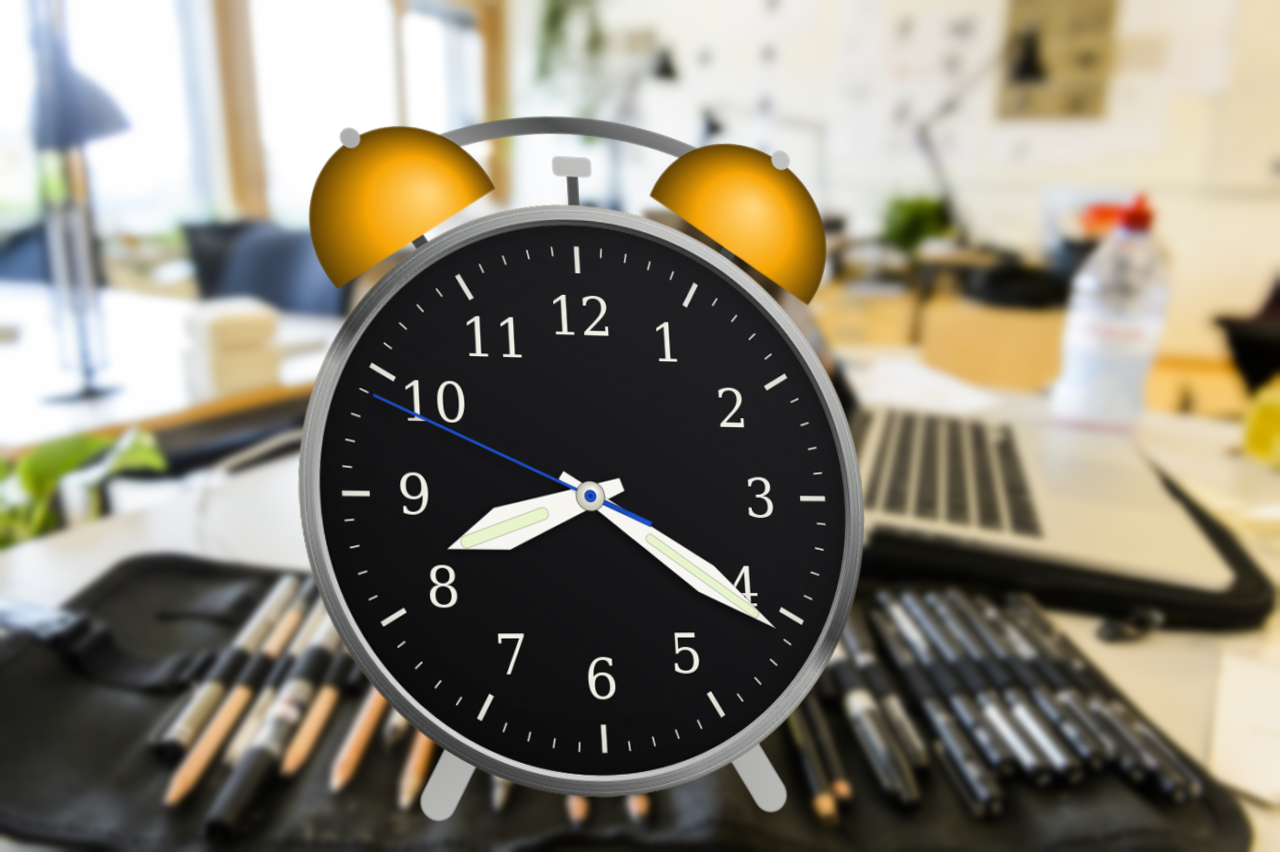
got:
8:20:49
